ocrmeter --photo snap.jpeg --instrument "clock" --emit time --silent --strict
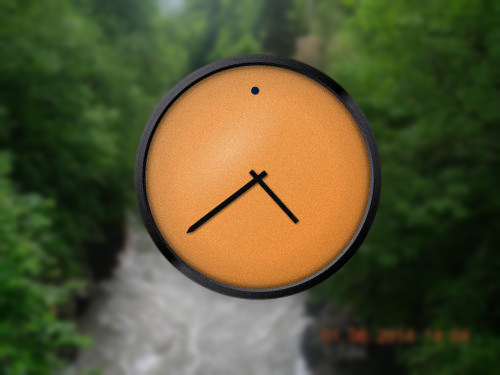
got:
4:39
